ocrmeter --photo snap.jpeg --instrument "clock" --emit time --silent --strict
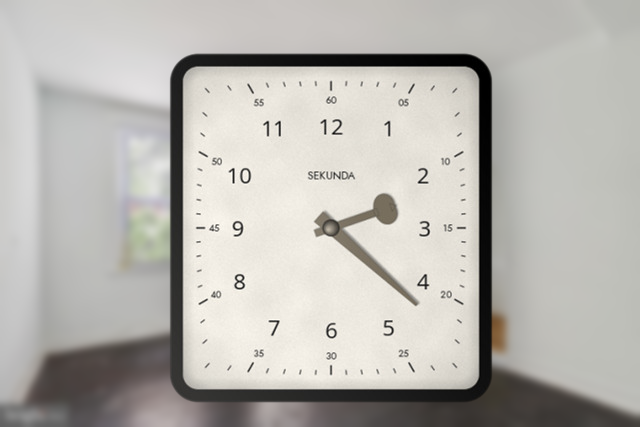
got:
2:22
